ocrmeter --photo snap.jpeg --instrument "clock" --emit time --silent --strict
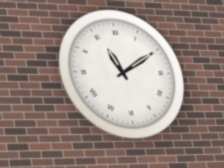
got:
11:10
